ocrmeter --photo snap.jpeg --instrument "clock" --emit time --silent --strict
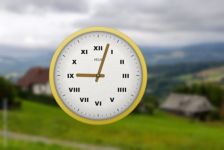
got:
9:03
